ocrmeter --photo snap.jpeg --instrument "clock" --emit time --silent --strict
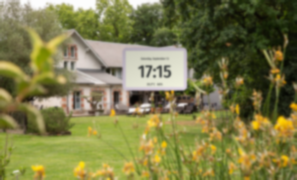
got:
17:15
